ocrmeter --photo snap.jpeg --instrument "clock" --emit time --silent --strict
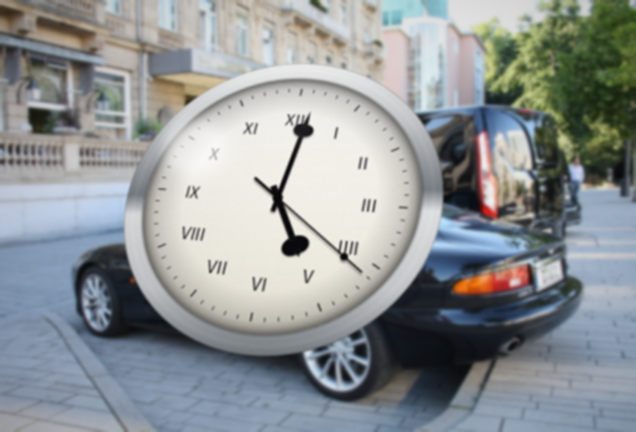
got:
5:01:21
